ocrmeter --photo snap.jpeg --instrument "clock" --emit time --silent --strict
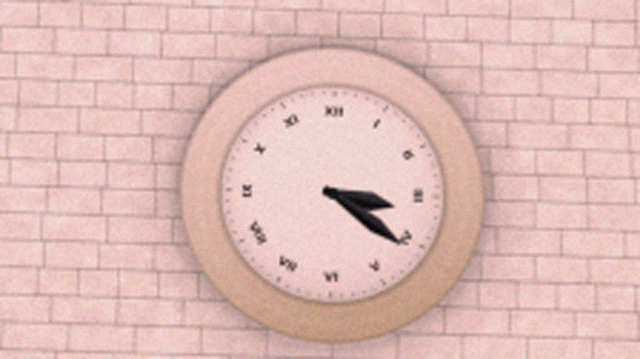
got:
3:21
